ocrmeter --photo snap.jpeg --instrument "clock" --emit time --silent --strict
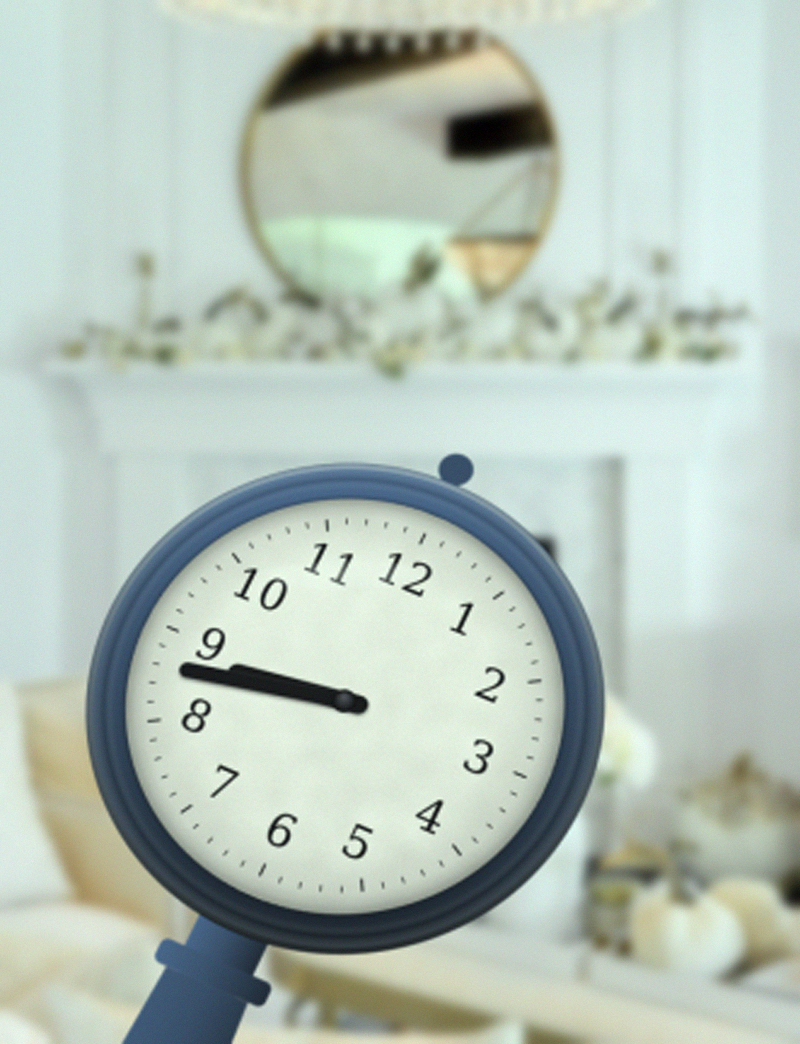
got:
8:43
